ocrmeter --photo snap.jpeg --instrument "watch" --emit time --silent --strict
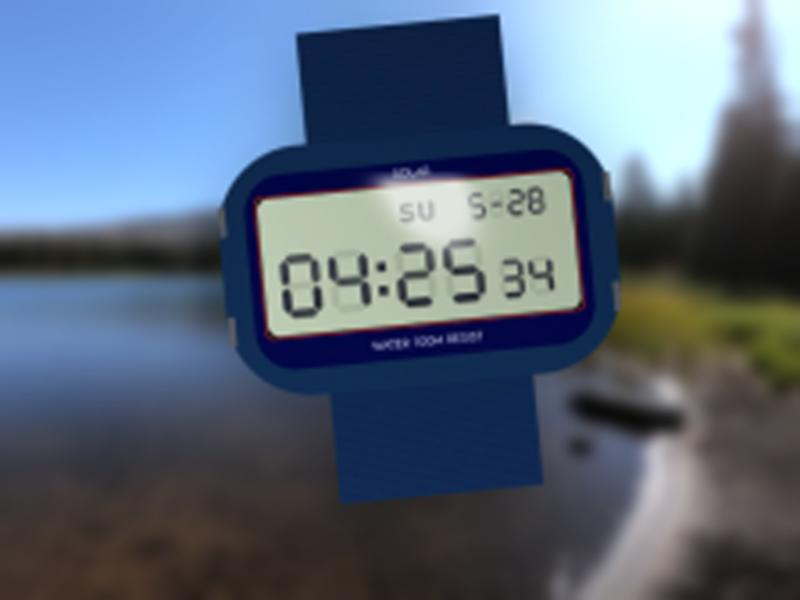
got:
4:25:34
